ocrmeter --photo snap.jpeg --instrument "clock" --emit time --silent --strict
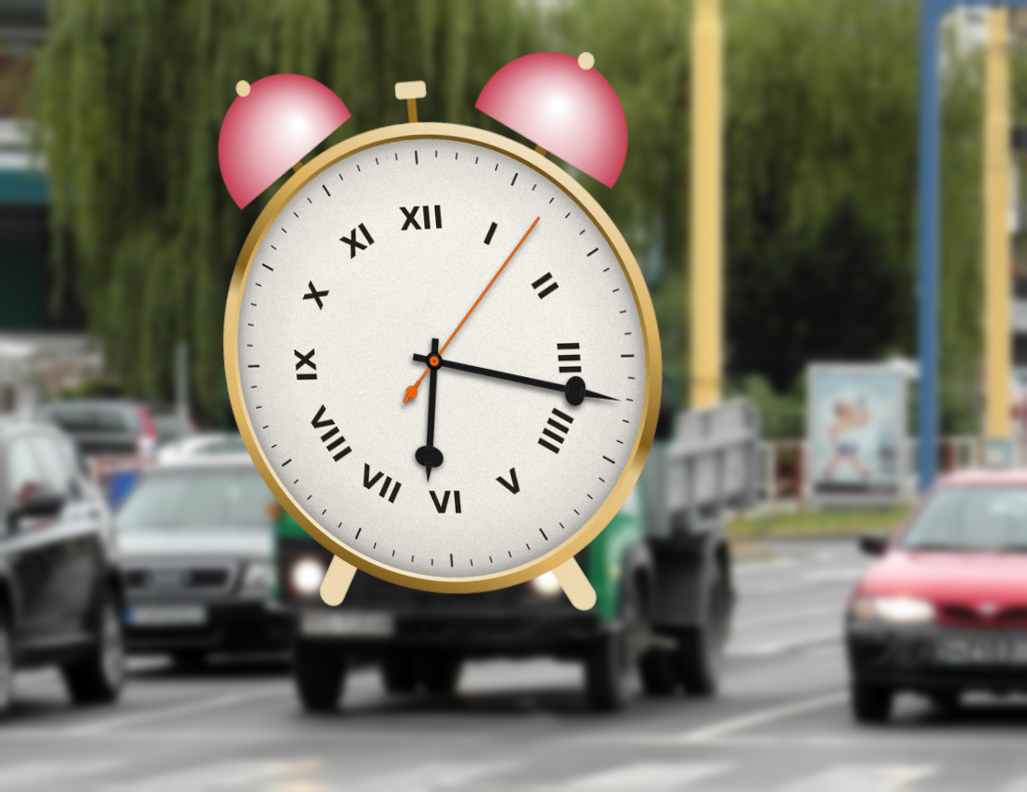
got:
6:17:07
